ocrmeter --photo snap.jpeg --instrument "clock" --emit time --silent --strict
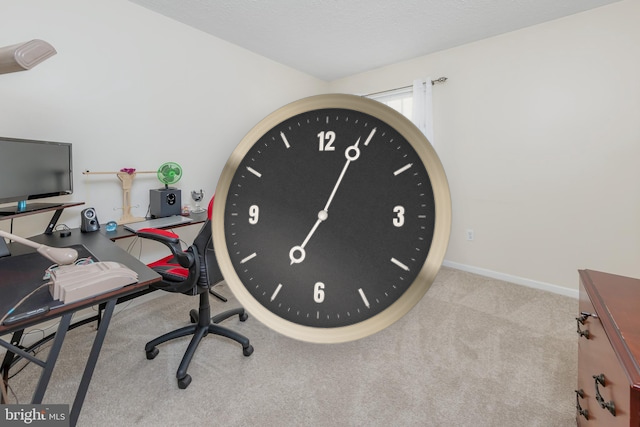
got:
7:04
